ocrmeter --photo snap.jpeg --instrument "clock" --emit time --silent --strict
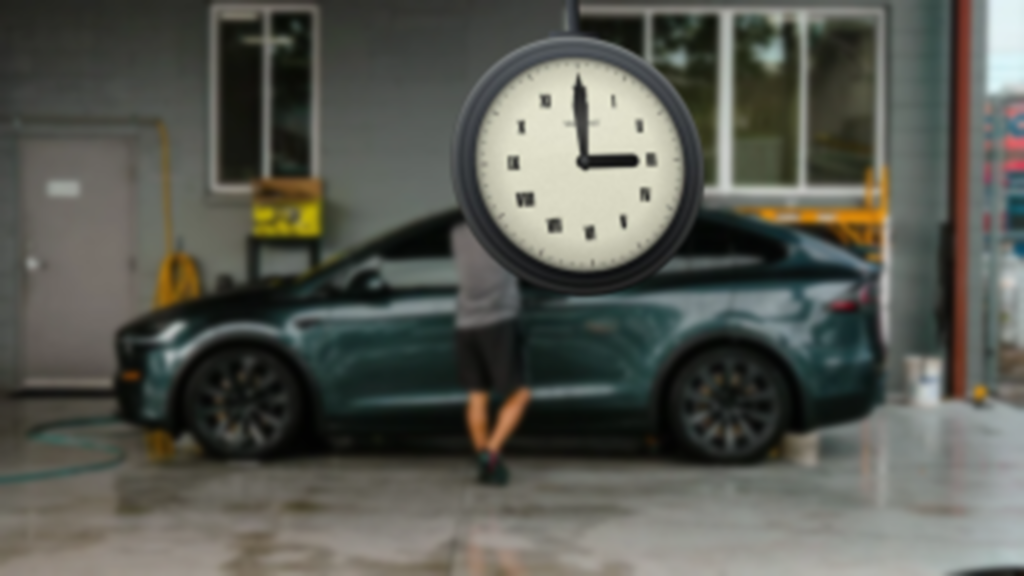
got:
3:00
